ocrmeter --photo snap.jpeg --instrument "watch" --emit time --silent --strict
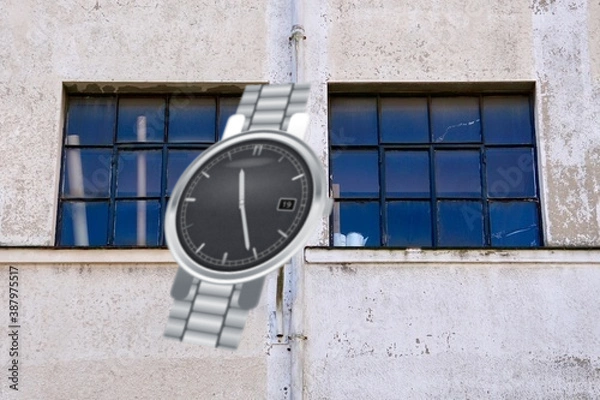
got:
11:26
